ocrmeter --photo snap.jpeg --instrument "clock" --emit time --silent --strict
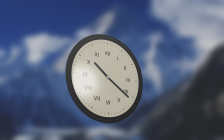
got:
10:21
